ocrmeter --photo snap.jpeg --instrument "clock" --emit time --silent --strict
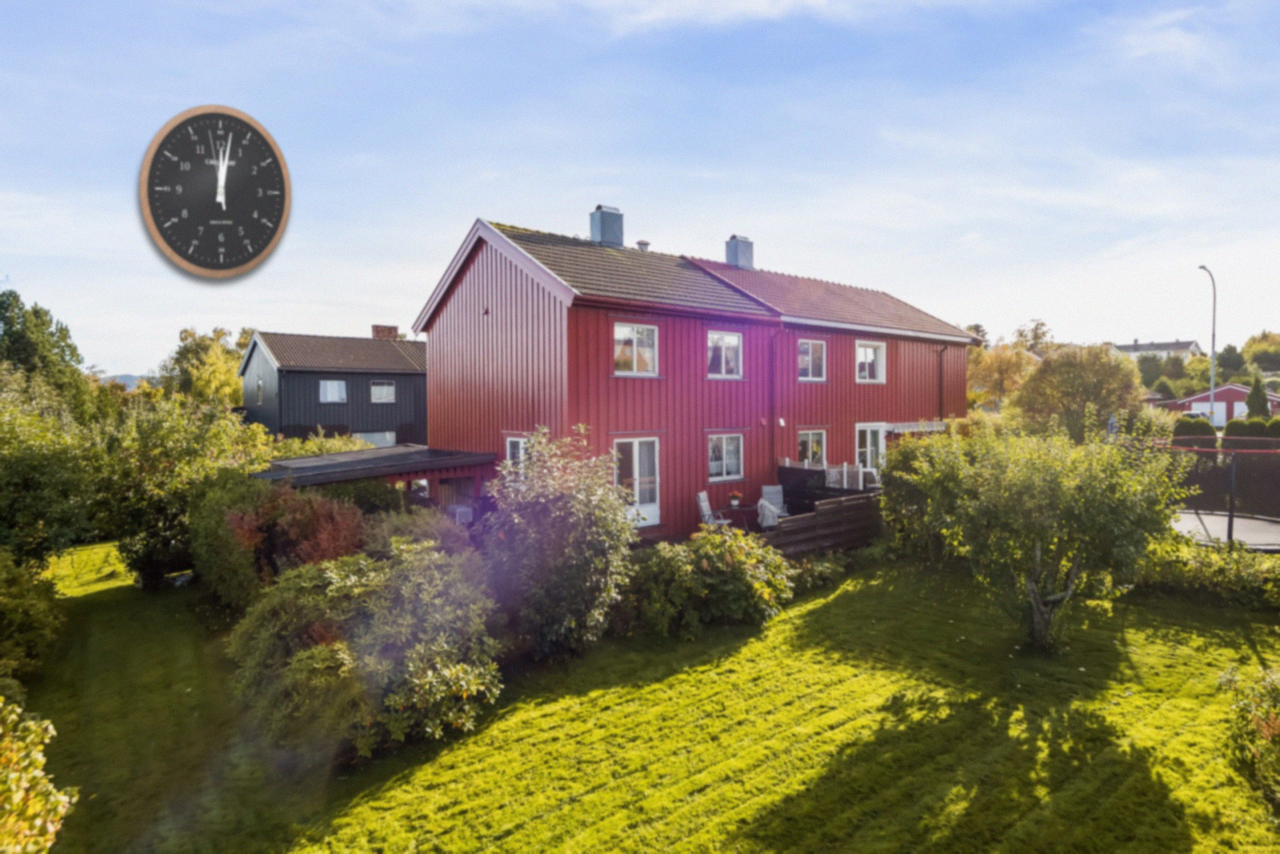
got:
12:01:58
